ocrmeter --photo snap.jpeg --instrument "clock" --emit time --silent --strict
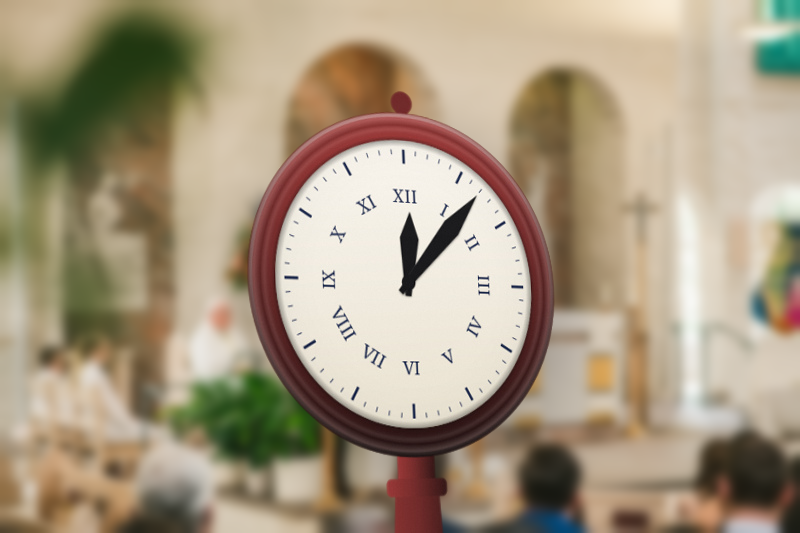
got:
12:07
